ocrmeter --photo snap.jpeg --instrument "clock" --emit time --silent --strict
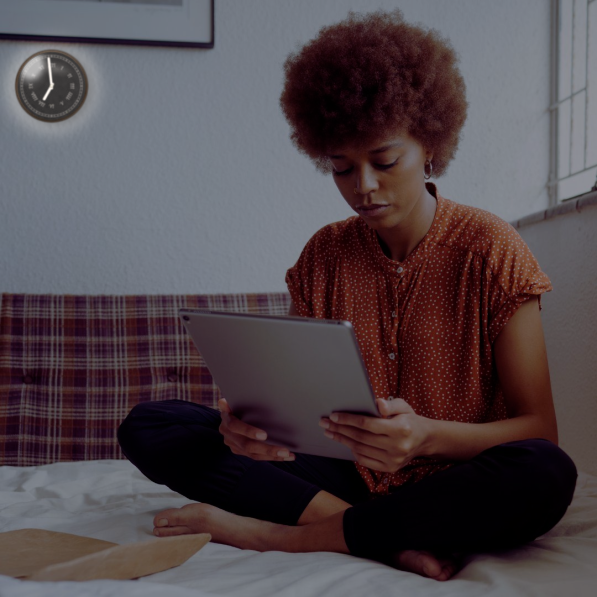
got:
6:59
